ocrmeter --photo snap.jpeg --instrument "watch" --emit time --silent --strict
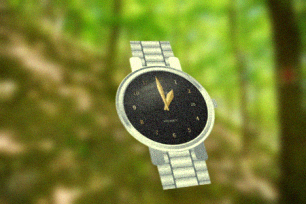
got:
12:59
